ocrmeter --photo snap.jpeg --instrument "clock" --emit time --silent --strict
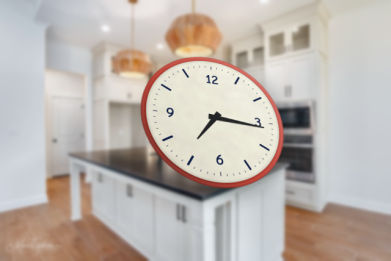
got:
7:16
